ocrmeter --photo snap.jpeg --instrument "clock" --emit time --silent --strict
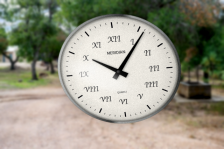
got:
10:06
